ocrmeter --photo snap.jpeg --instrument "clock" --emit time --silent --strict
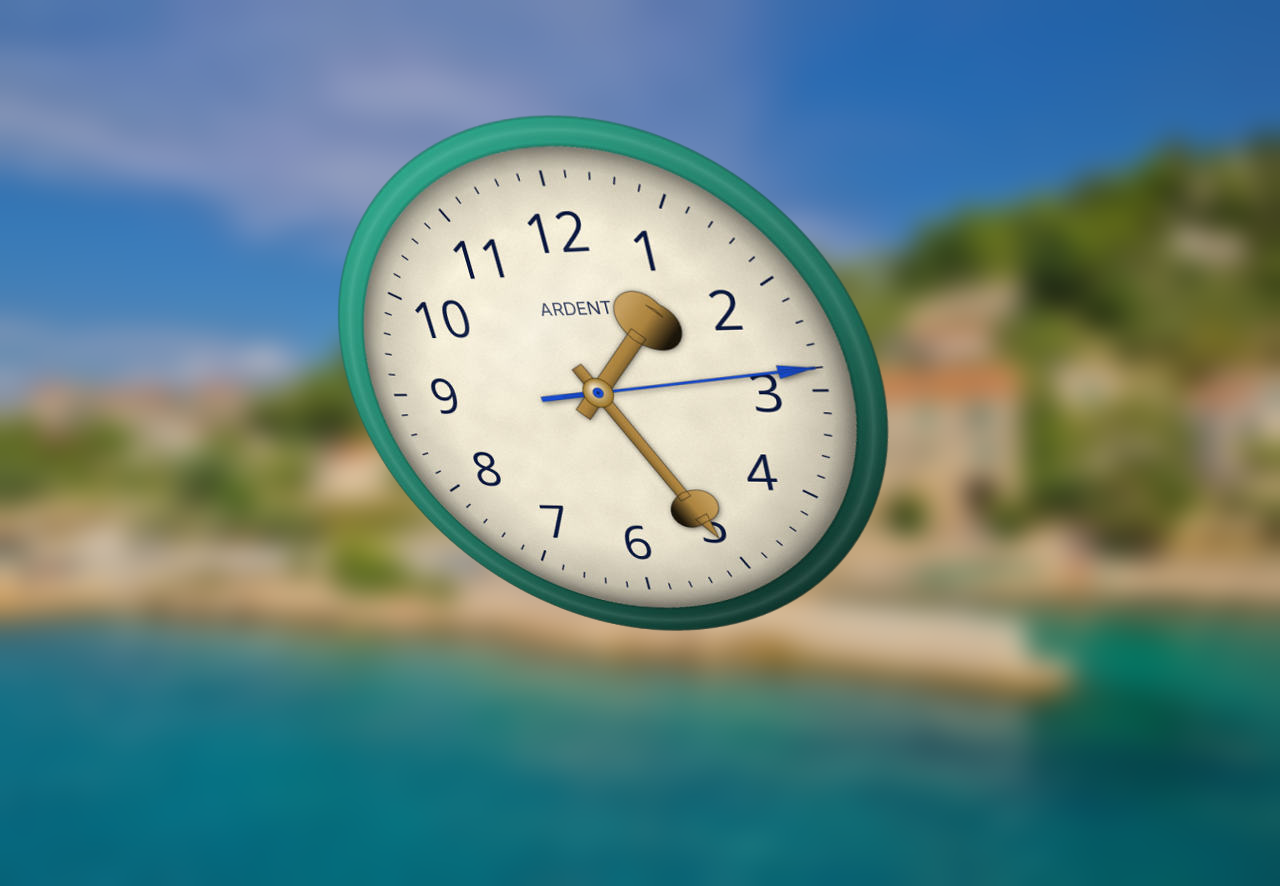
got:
1:25:14
